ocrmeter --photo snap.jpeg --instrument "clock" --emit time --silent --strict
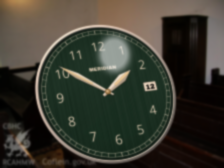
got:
1:51
